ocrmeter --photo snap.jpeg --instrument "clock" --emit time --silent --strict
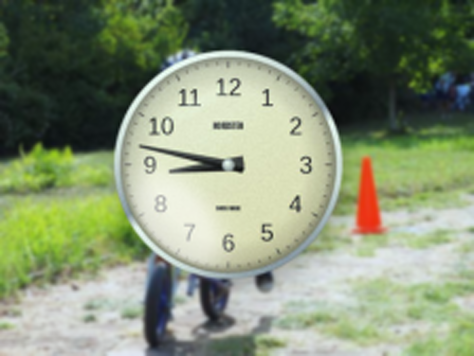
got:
8:47
